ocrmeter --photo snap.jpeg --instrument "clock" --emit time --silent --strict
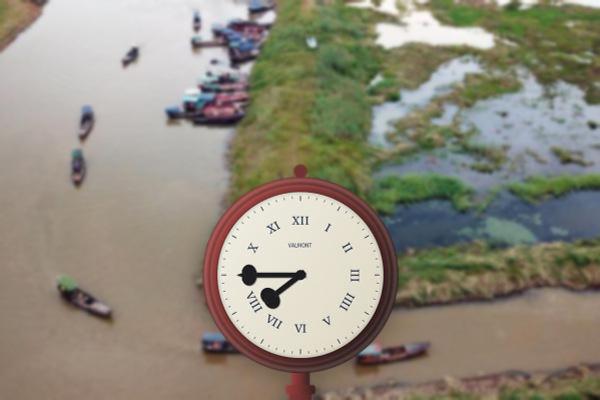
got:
7:45
